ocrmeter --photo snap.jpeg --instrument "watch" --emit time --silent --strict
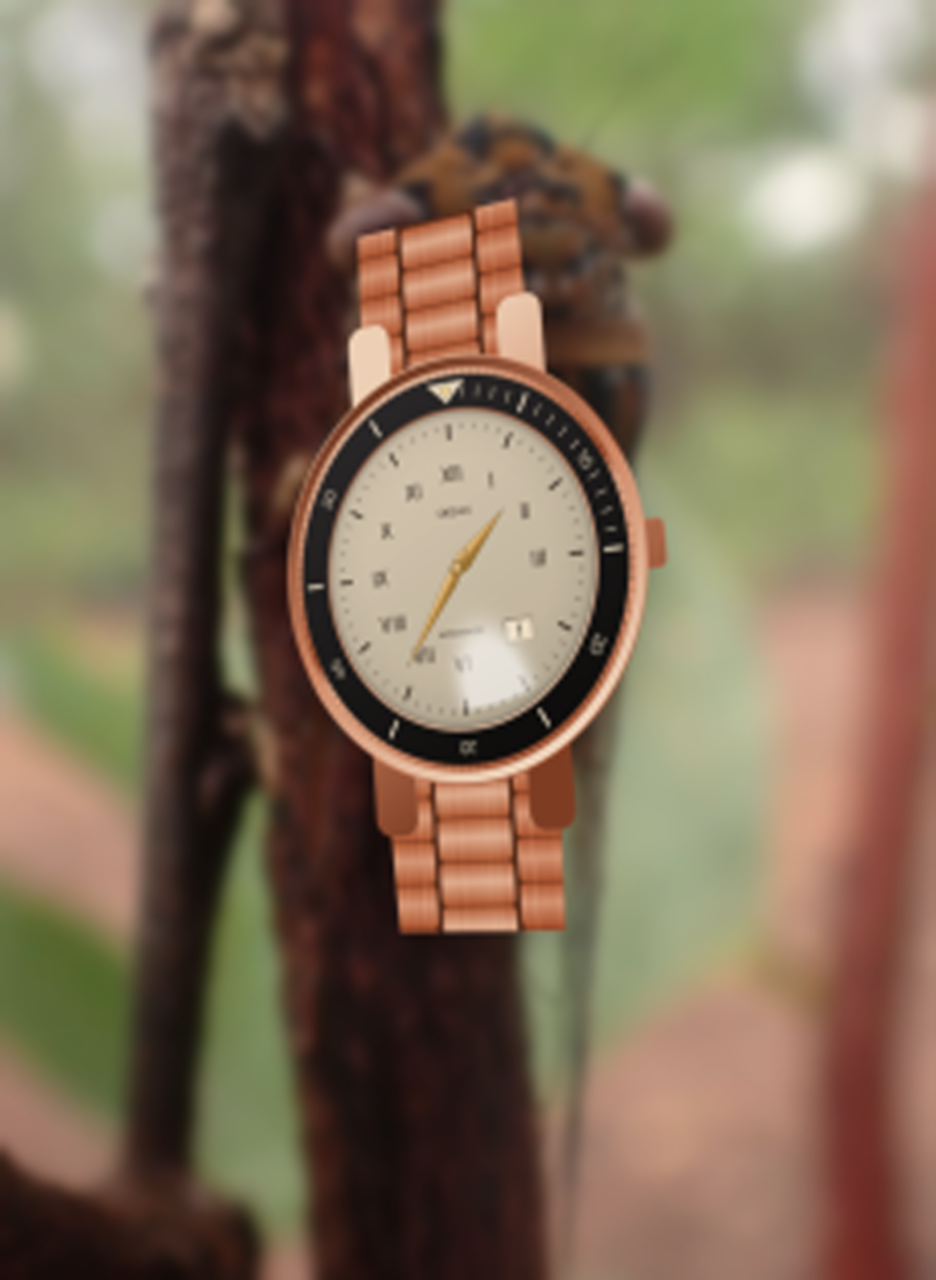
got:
1:36
